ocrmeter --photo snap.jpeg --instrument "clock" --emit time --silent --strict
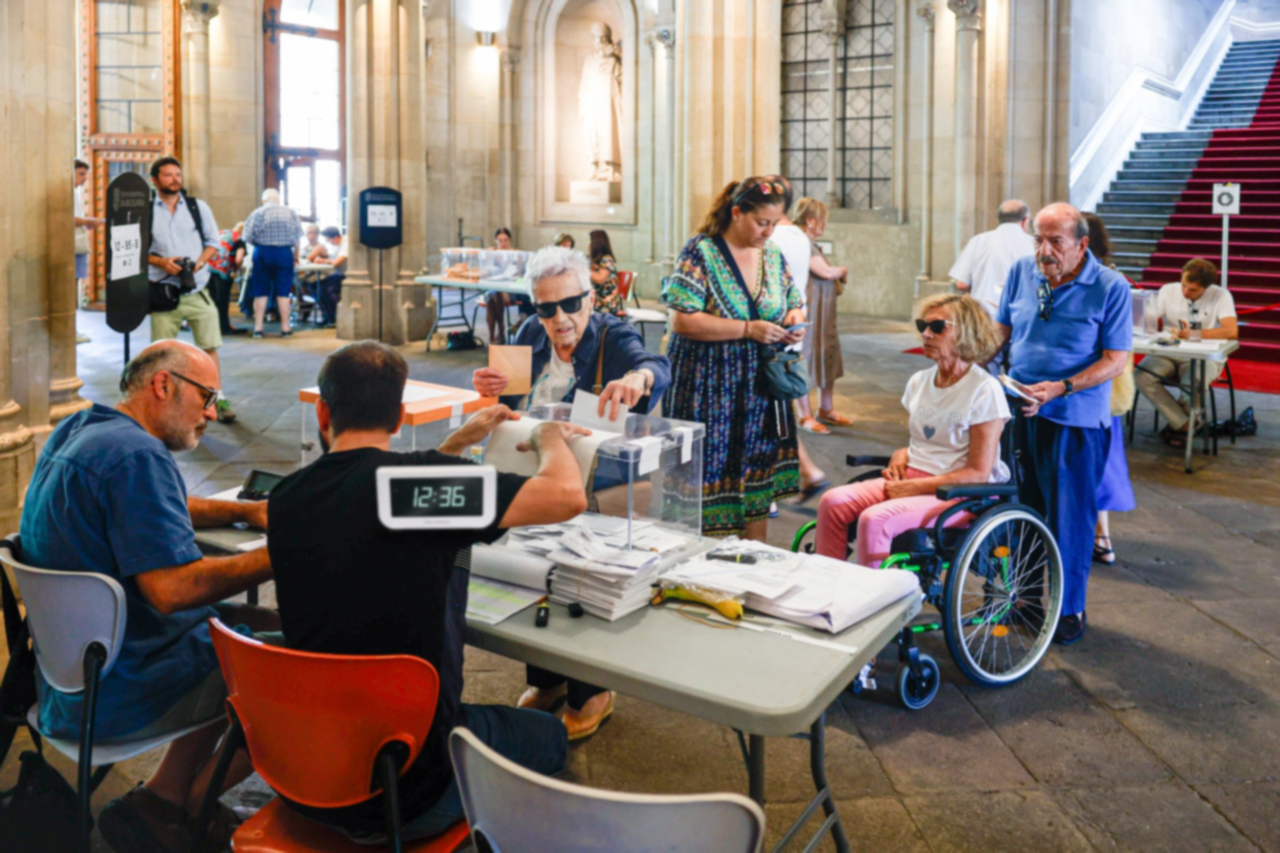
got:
12:36
